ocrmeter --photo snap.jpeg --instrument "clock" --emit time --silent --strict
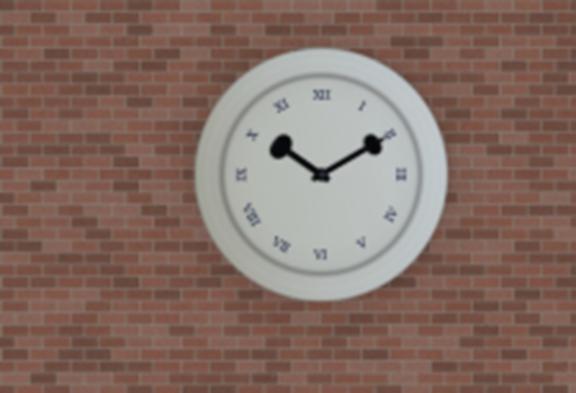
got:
10:10
